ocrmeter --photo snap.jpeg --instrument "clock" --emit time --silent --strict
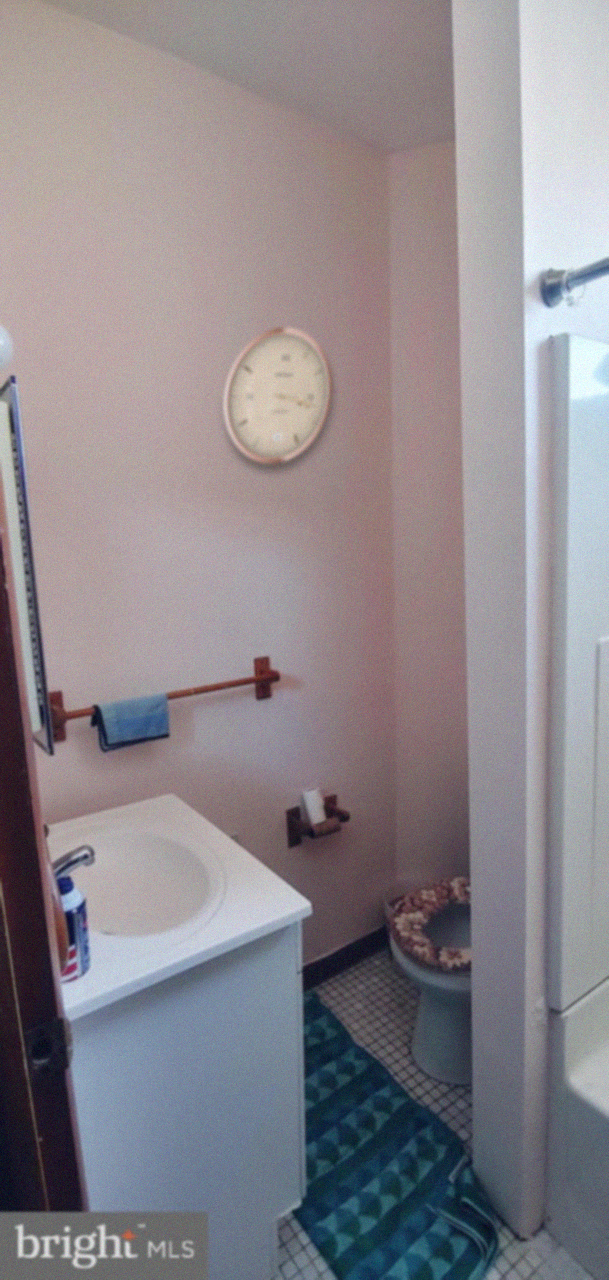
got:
3:17
